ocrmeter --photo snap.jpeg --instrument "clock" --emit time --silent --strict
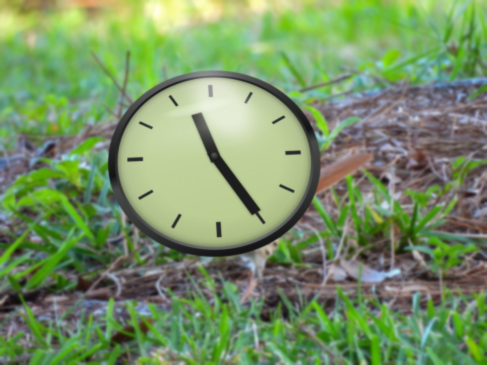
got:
11:25
